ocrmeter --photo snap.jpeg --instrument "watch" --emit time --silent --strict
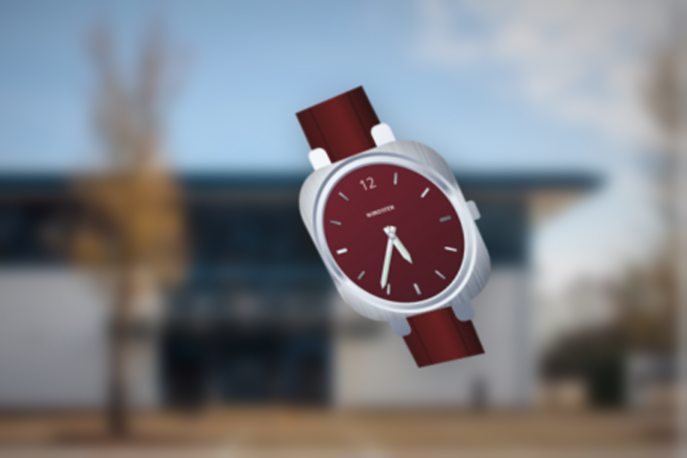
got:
5:36
